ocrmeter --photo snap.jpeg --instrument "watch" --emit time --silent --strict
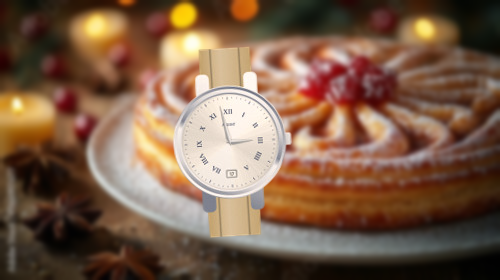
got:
2:58
